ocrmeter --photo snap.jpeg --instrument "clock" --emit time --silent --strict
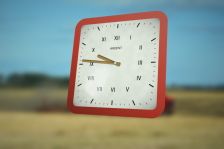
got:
9:46
